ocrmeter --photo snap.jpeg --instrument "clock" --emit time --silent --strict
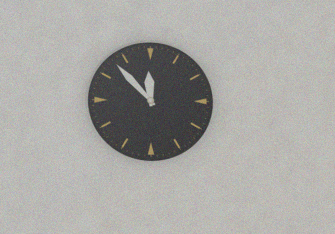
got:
11:53
